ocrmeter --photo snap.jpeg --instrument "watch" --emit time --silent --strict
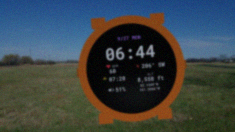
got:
6:44
